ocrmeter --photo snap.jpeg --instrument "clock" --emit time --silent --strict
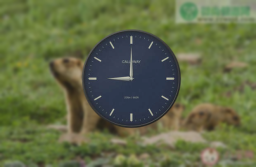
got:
9:00
